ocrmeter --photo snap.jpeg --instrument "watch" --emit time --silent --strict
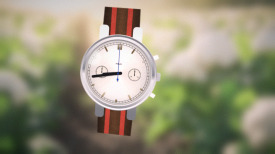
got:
8:43
